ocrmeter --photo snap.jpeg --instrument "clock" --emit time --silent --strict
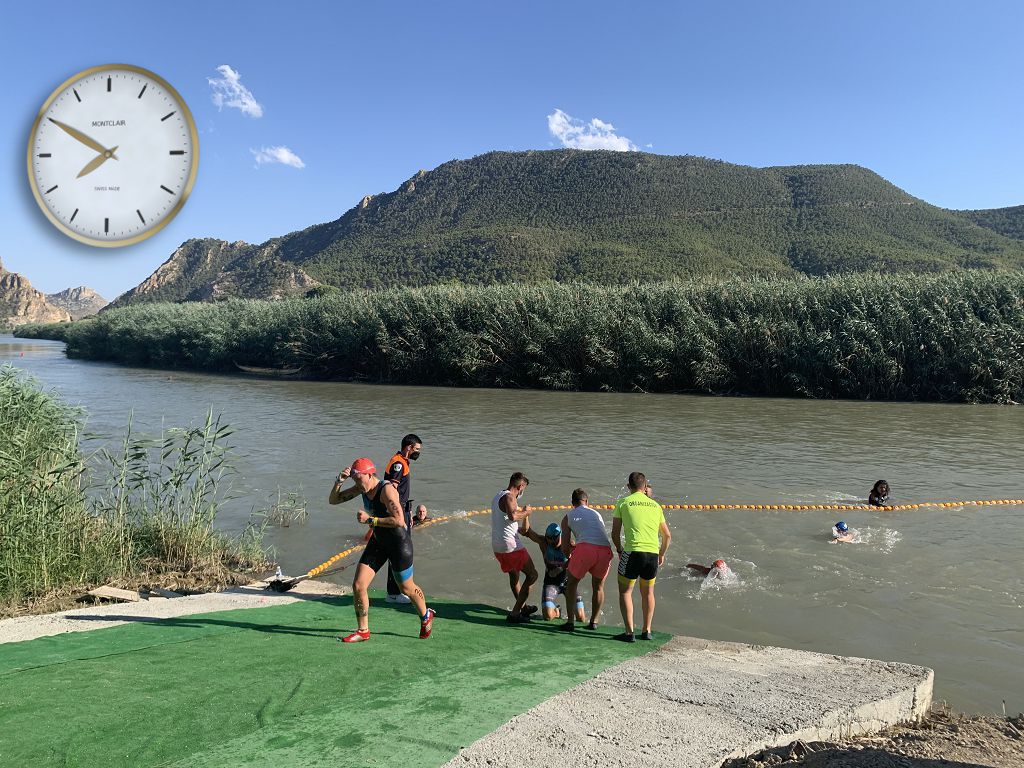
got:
7:50
